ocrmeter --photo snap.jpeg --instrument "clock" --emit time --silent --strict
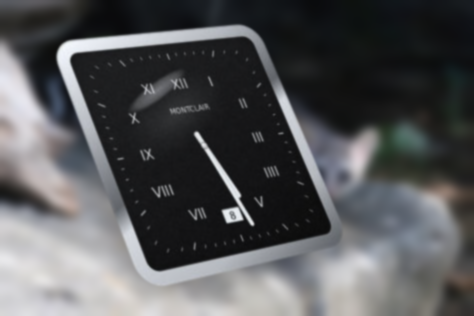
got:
5:28
